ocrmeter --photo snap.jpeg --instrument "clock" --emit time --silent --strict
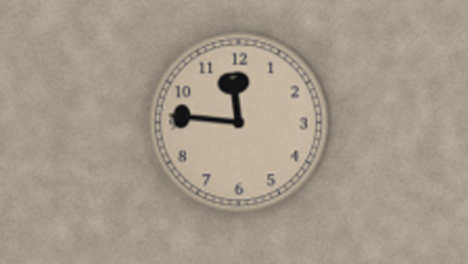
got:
11:46
